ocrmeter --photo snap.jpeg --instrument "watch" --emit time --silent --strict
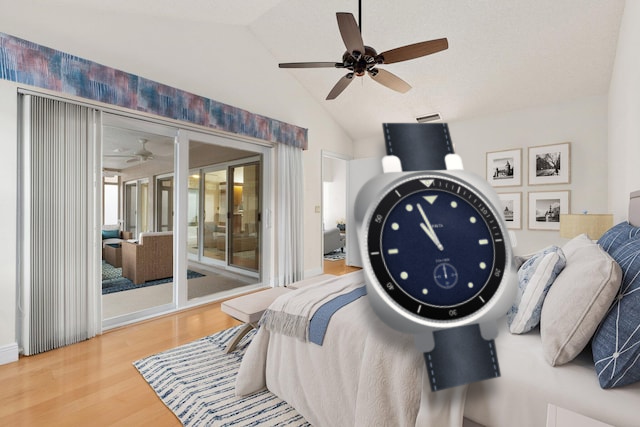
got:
10:57
